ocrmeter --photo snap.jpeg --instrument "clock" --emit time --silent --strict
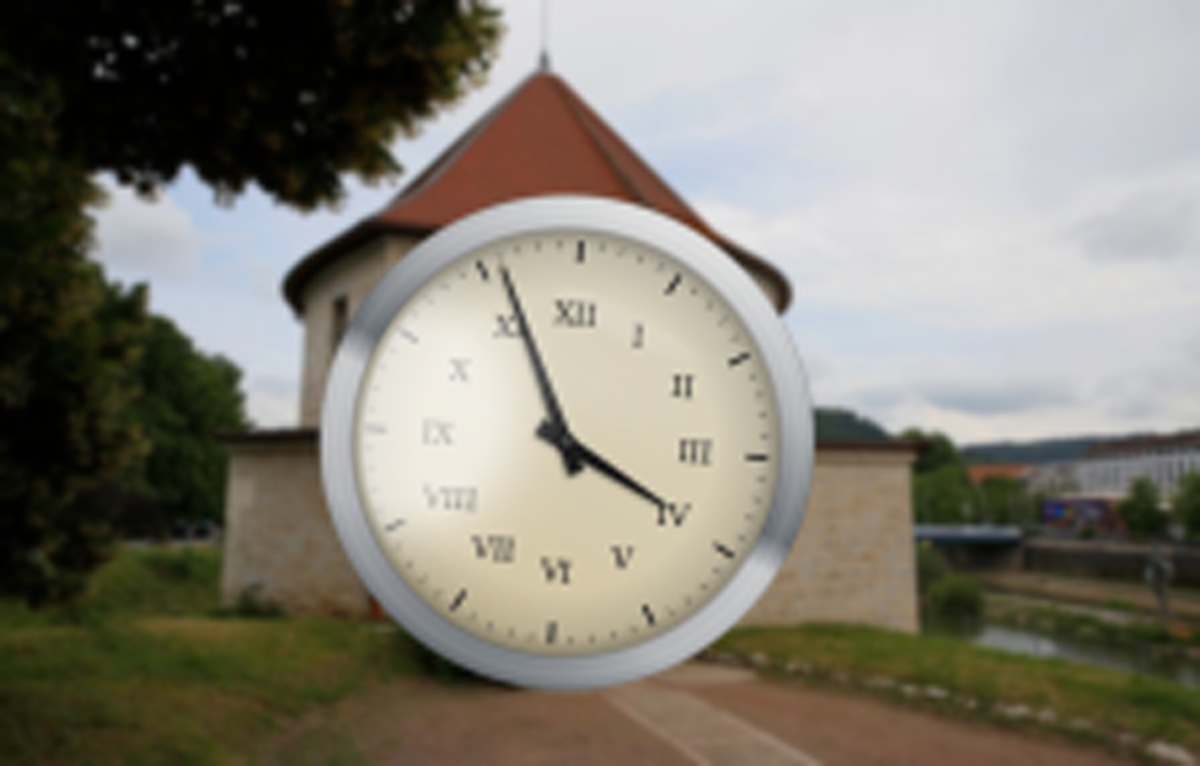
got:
3:56
